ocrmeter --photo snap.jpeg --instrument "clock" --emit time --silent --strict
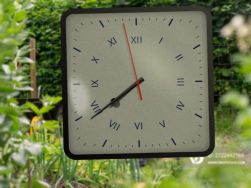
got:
7:38:58
